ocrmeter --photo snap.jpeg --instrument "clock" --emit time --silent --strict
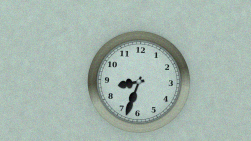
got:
8:33
